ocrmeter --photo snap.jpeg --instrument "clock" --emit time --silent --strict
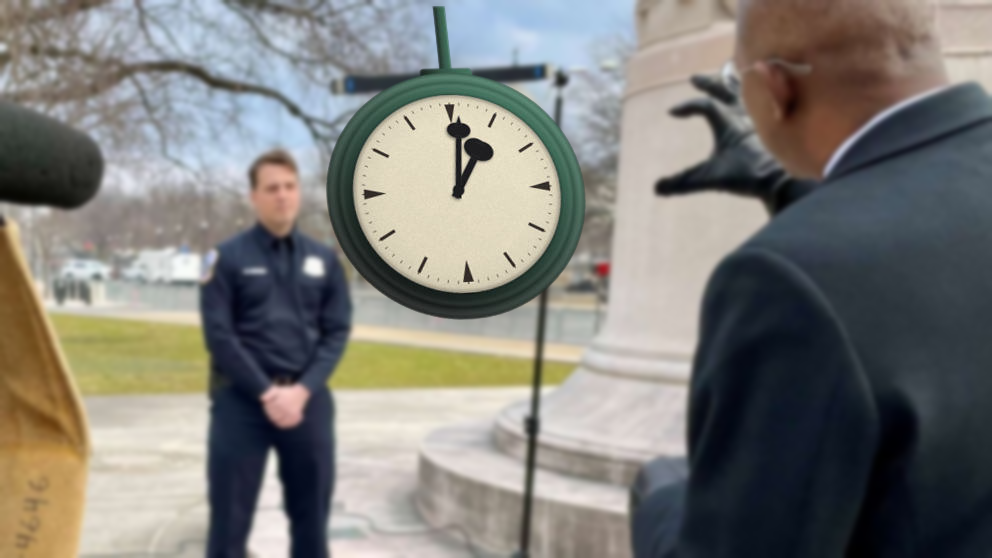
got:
1:01
